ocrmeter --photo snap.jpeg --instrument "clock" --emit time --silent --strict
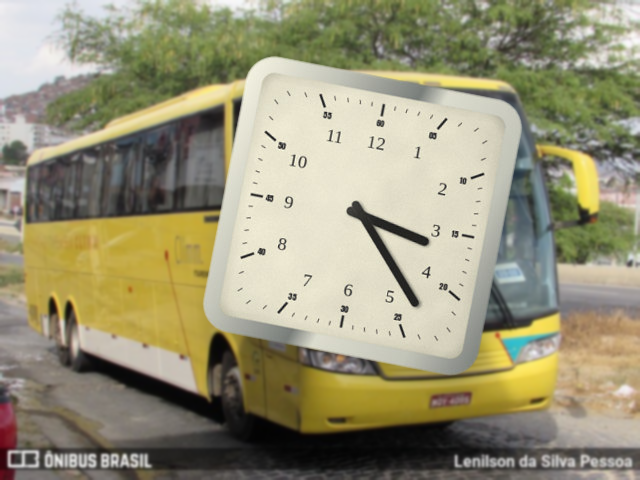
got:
3:23
